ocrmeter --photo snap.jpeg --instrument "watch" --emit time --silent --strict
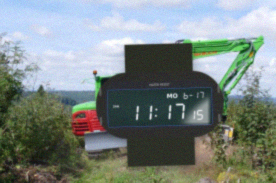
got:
11:17:15
